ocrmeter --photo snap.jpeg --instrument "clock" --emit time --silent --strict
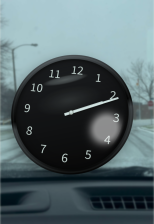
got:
2:11
